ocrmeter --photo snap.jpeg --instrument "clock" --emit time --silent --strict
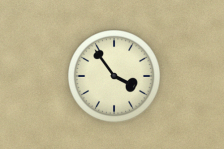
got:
3:54
